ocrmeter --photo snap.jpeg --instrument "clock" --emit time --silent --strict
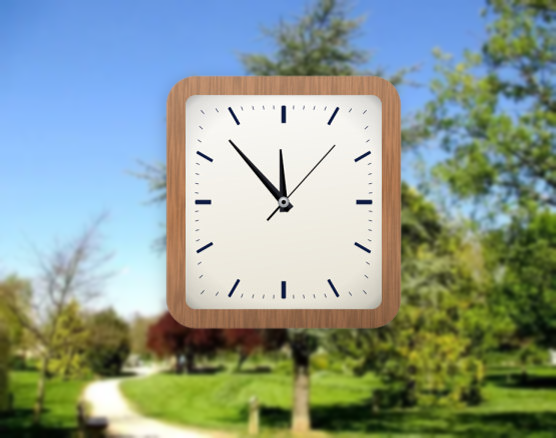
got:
11:53:07
